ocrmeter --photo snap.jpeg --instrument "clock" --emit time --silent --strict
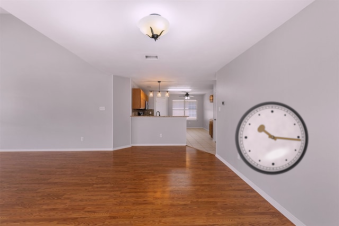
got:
10:16
